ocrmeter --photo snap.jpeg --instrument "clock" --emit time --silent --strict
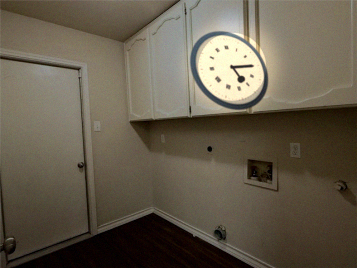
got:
5:15
